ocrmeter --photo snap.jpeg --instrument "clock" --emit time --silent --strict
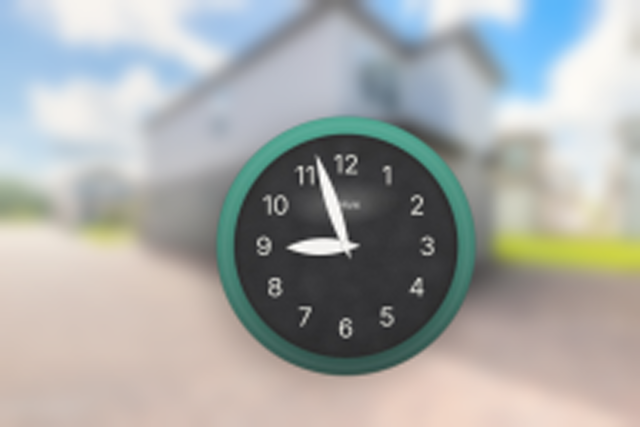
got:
8:57
